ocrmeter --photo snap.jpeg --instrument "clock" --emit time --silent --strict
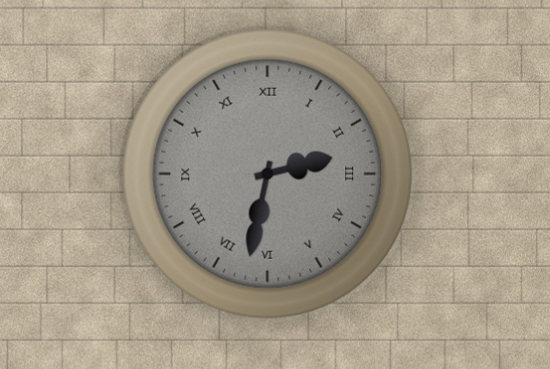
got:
2:32
